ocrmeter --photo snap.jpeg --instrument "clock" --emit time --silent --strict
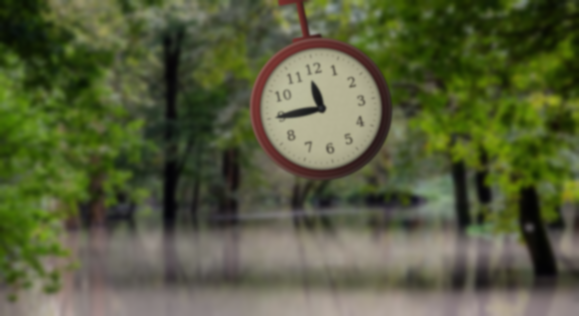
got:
11:45
